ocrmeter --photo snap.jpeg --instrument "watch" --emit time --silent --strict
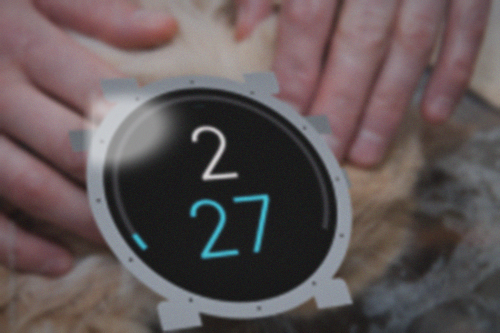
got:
2:27
